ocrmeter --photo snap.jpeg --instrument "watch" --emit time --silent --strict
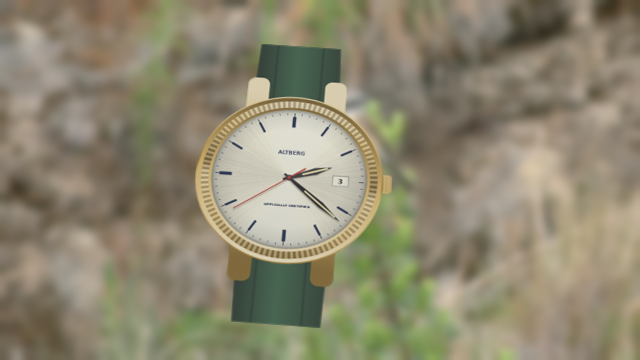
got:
2:21:39
